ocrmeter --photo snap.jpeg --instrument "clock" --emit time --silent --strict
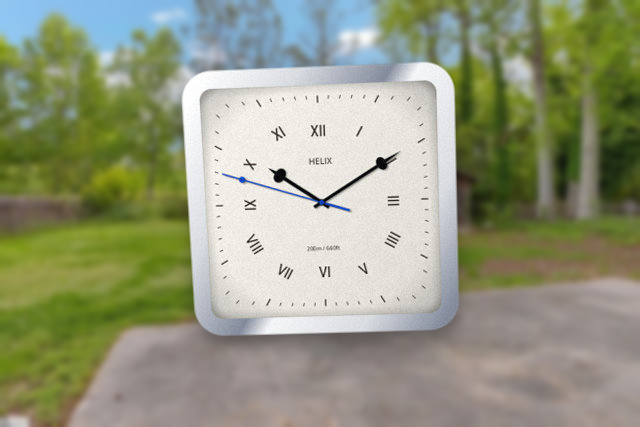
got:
10:09:48
